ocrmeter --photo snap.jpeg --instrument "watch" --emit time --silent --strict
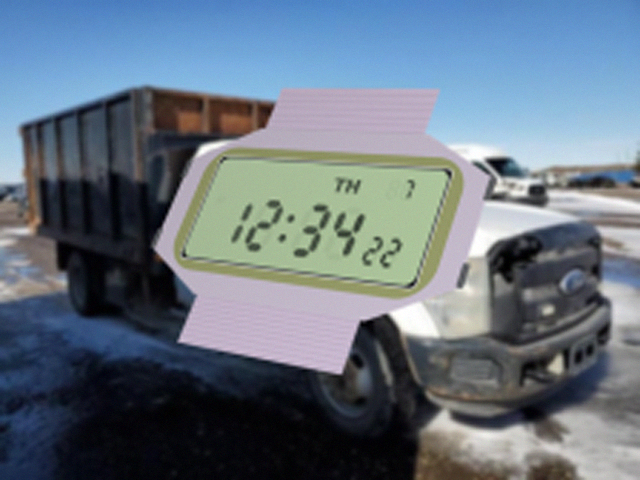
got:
12:34:22
